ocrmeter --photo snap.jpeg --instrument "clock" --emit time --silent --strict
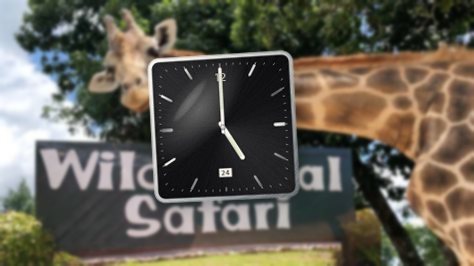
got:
5:00
